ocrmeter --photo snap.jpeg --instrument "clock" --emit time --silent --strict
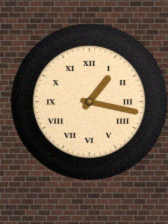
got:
1:17
